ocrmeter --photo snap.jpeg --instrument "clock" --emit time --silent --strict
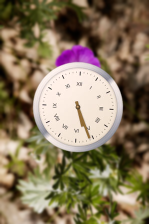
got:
5:26
